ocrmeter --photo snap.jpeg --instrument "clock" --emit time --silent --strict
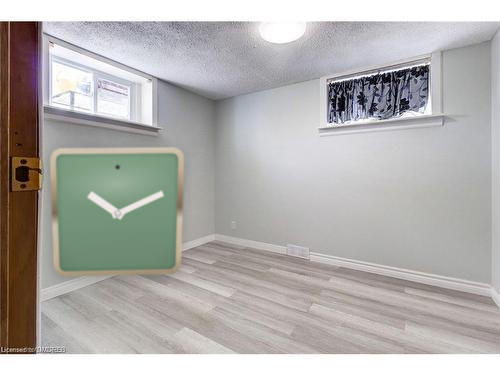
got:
10:11
